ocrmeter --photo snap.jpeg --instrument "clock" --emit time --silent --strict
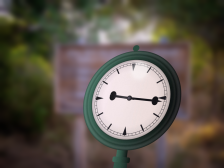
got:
9:16
